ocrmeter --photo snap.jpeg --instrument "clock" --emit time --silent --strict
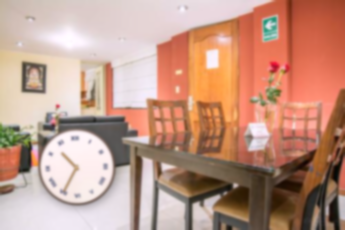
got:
10:35
